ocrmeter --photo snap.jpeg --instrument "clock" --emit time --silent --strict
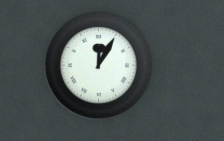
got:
12:05
